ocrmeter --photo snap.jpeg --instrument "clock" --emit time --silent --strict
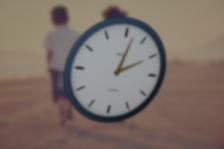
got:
2:02
